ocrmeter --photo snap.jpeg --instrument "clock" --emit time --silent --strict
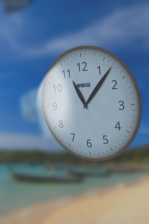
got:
11:07
